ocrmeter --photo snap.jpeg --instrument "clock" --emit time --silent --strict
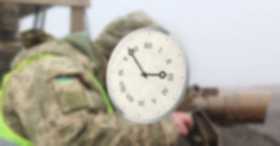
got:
2:53
